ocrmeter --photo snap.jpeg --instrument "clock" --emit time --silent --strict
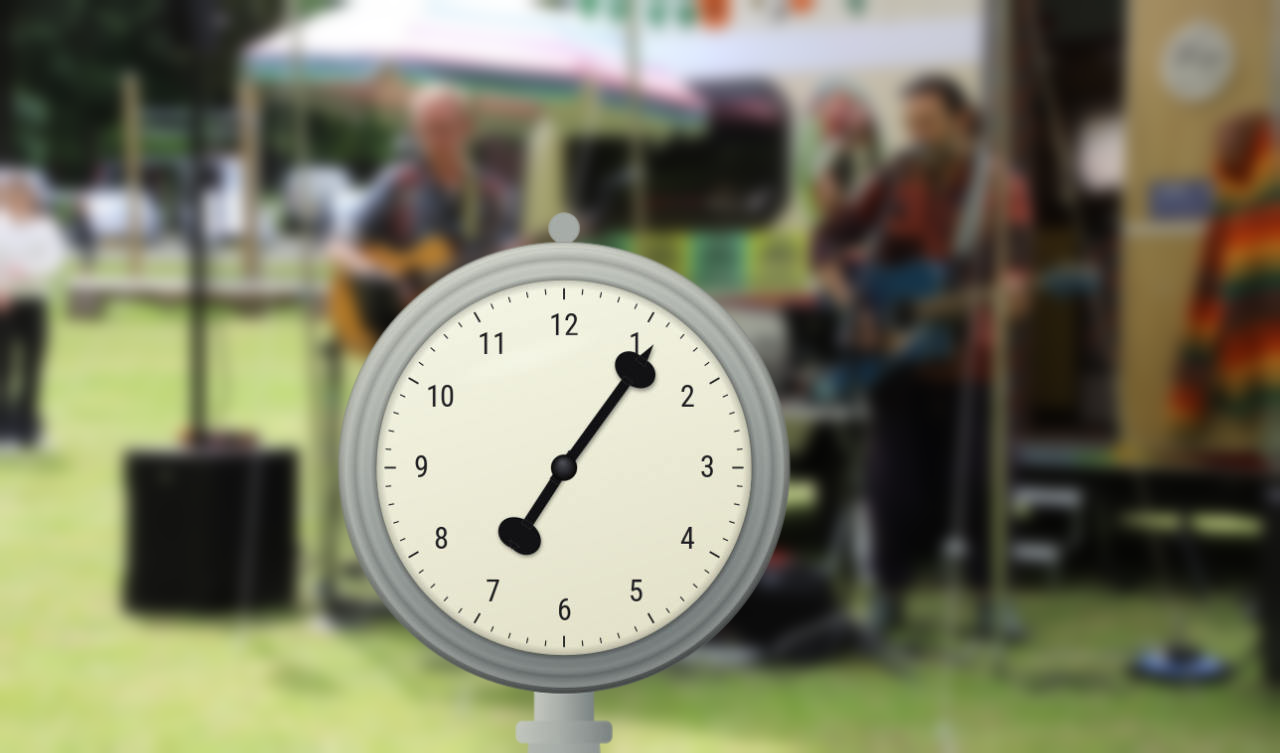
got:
7:06
